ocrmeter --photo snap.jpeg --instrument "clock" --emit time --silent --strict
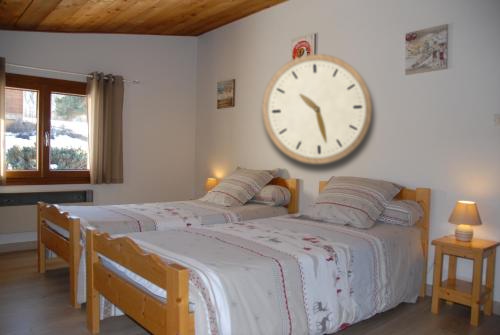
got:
10:28
